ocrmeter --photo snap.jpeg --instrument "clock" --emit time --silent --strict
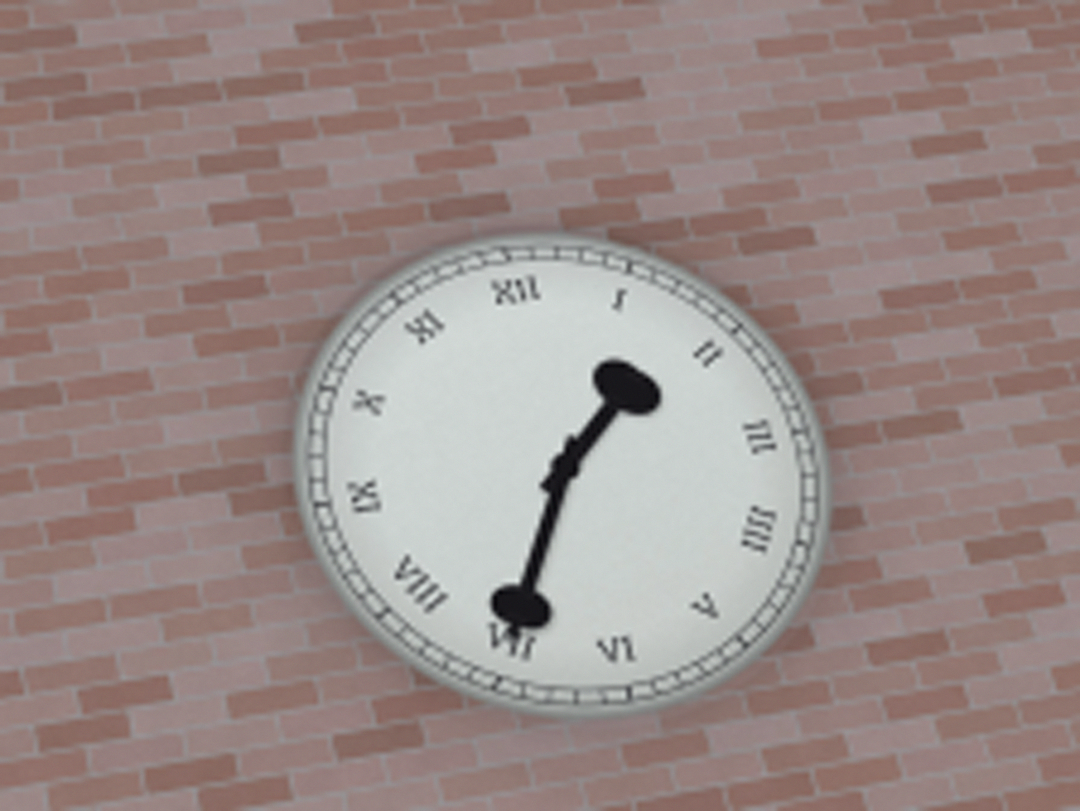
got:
1:35
